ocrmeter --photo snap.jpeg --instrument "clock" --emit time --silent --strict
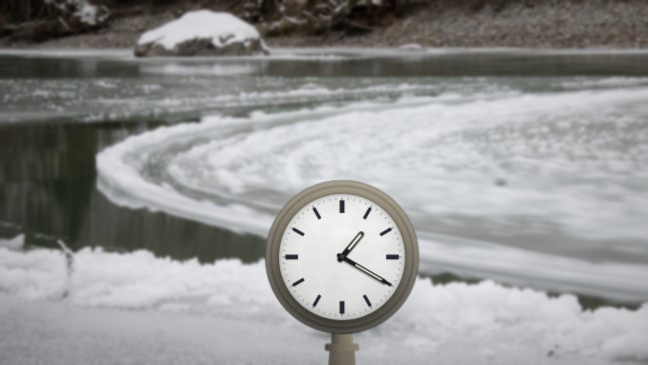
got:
1:20
